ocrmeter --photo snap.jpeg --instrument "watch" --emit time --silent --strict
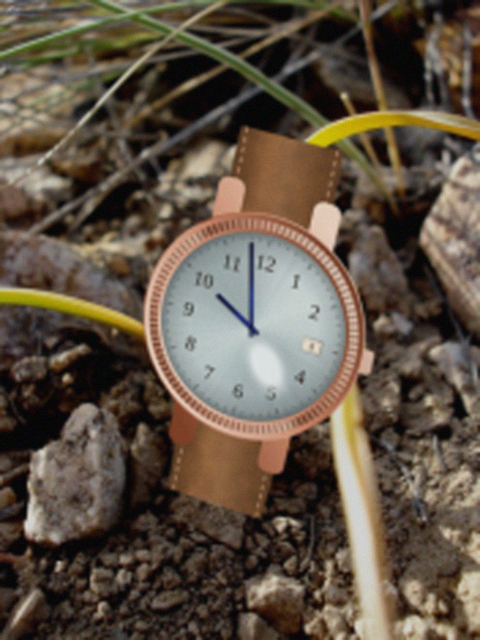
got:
9:58
